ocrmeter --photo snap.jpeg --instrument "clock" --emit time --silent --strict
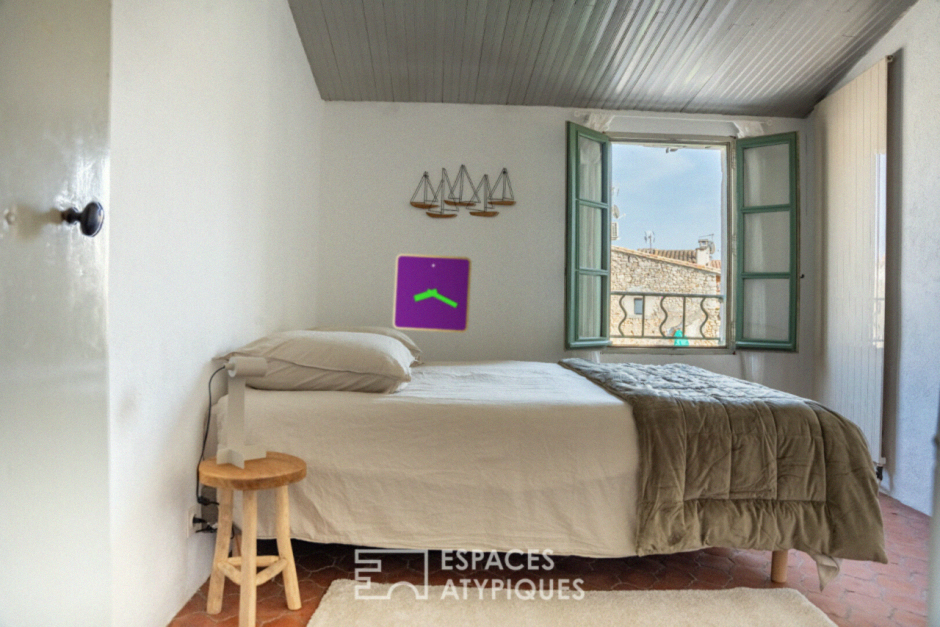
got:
8:19
